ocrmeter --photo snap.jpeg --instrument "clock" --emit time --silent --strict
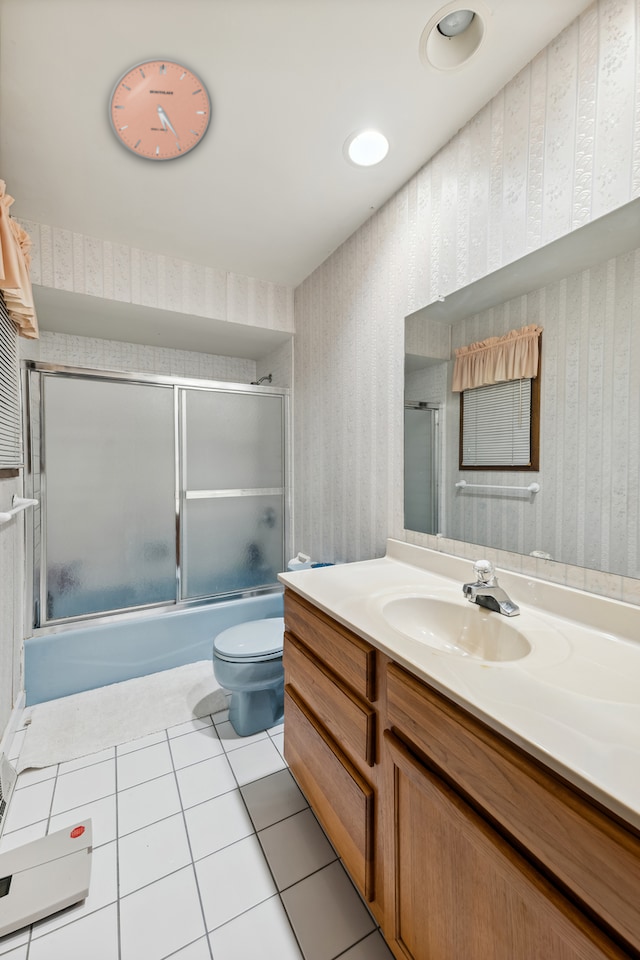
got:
5:24
